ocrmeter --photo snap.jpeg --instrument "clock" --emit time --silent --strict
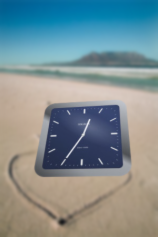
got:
12:35
